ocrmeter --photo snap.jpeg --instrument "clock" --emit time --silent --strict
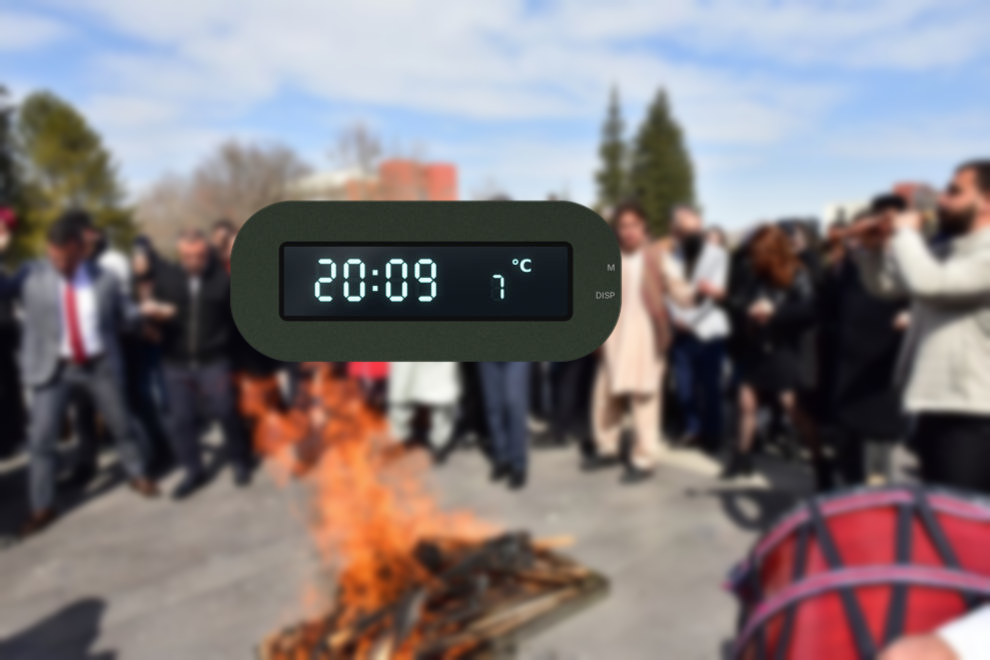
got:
20:09
